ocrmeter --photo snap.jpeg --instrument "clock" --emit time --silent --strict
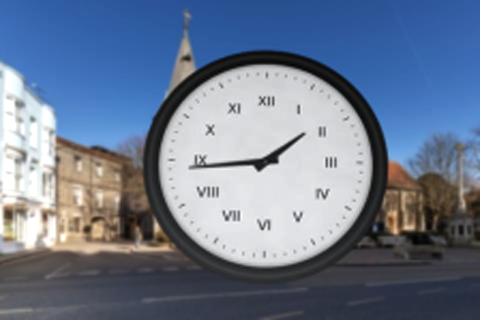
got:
1:44
